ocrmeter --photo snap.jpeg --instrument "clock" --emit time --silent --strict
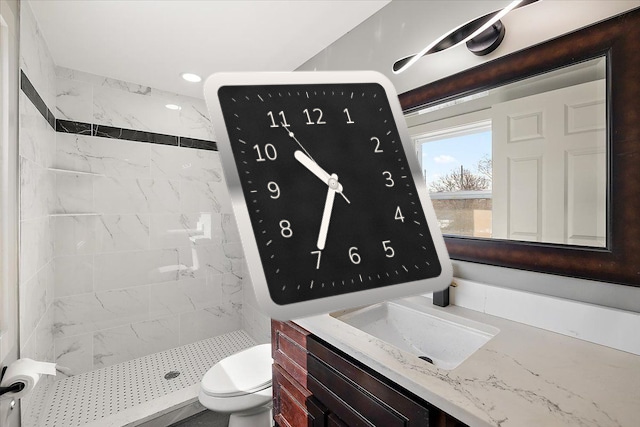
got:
10:34:55
